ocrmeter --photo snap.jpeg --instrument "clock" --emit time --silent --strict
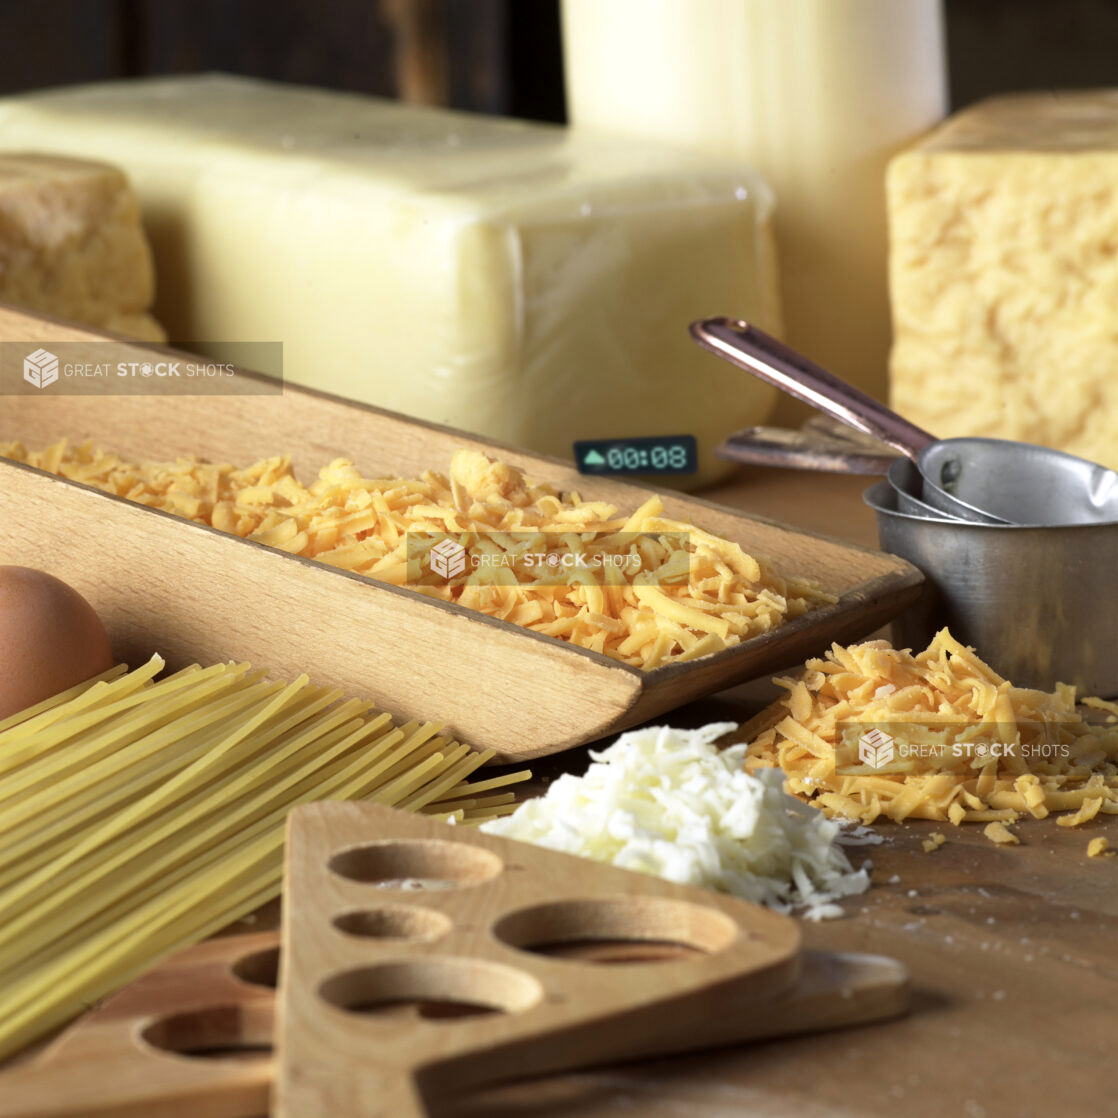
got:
0:08
